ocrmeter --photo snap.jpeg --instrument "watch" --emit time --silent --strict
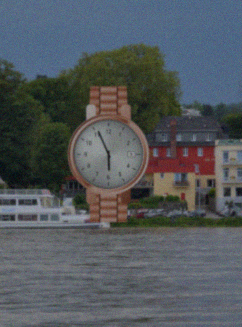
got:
5:56
